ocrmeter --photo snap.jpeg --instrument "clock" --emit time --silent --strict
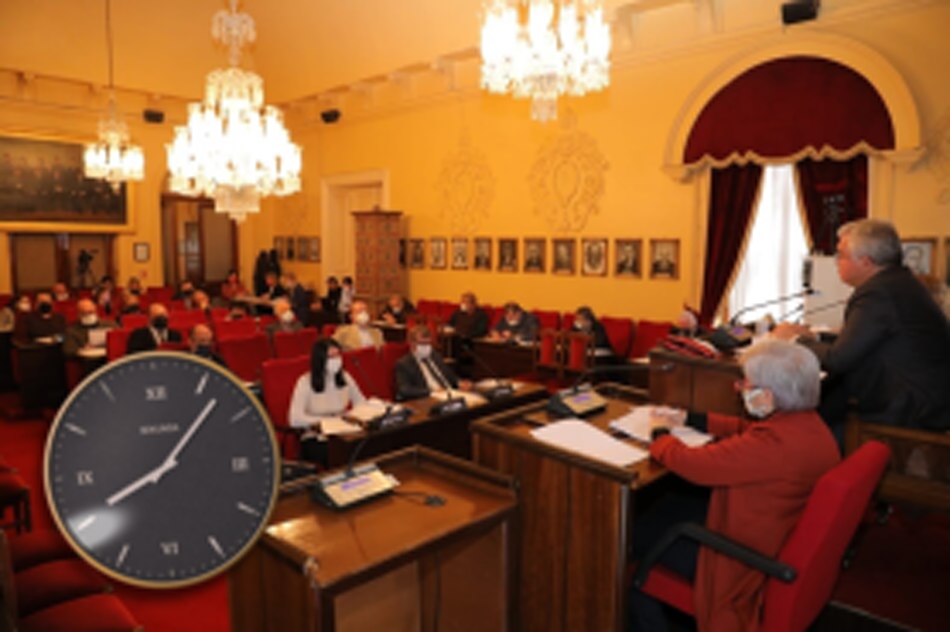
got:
8:07
